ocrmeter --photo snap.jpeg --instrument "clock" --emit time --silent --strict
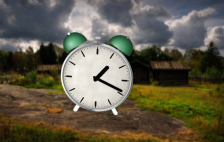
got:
1:19
